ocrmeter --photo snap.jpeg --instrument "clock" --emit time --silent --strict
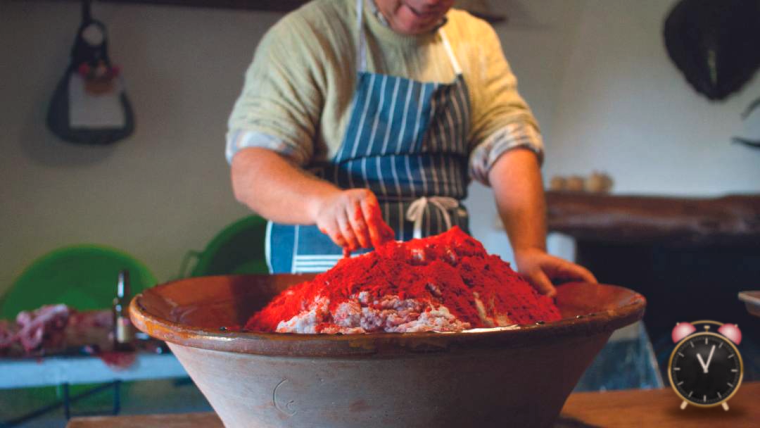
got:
11:03
